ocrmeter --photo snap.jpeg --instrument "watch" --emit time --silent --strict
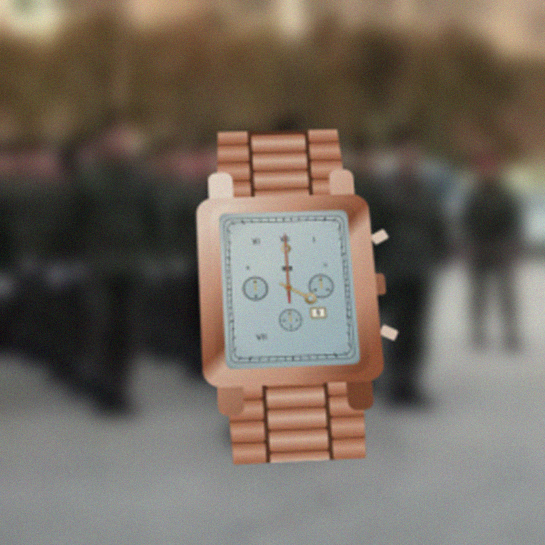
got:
4:00
